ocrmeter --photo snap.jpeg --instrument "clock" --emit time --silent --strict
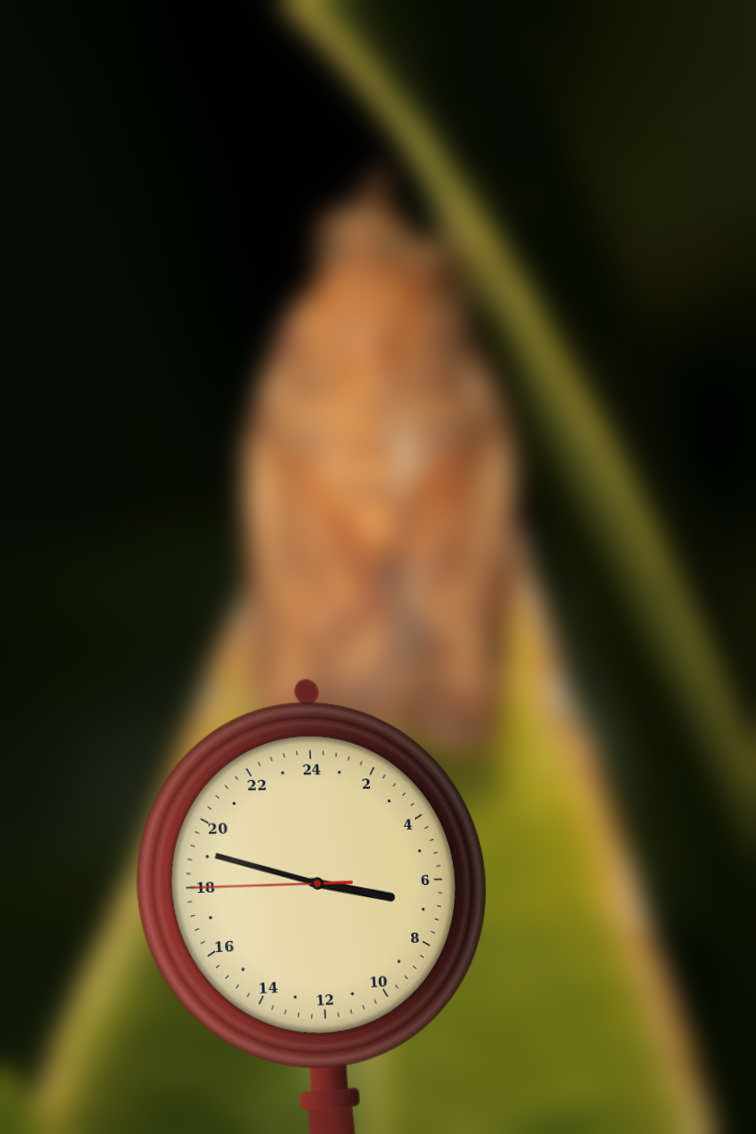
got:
6:47:45
